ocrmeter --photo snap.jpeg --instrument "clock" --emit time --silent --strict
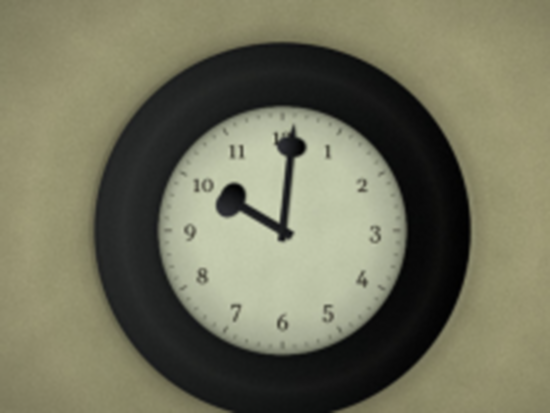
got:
10:01
